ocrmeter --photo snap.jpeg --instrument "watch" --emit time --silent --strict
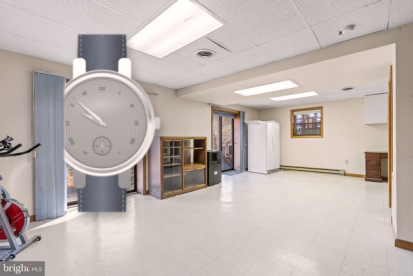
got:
9:52
